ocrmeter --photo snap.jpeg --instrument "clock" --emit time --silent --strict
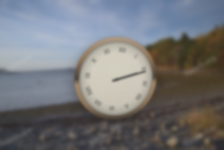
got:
2:11
